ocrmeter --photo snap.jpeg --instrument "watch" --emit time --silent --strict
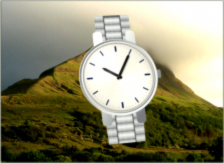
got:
10:05
